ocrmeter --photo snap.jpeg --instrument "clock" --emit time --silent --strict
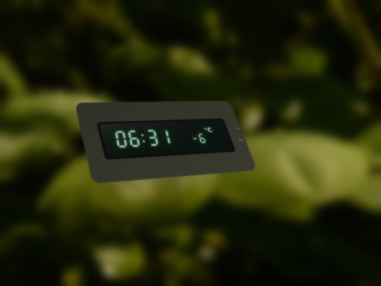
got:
6:31
